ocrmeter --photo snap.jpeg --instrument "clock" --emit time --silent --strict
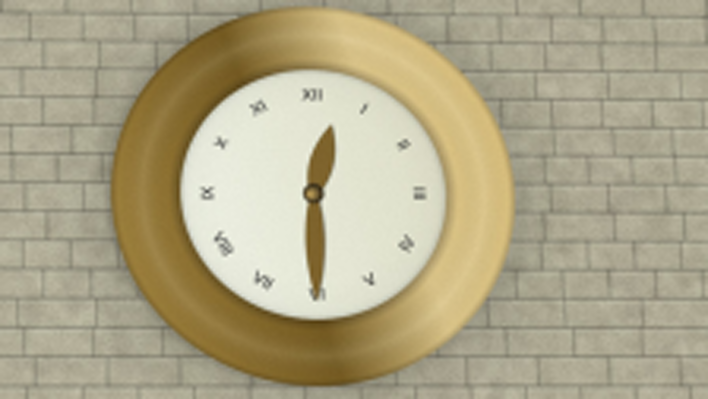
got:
12:30
